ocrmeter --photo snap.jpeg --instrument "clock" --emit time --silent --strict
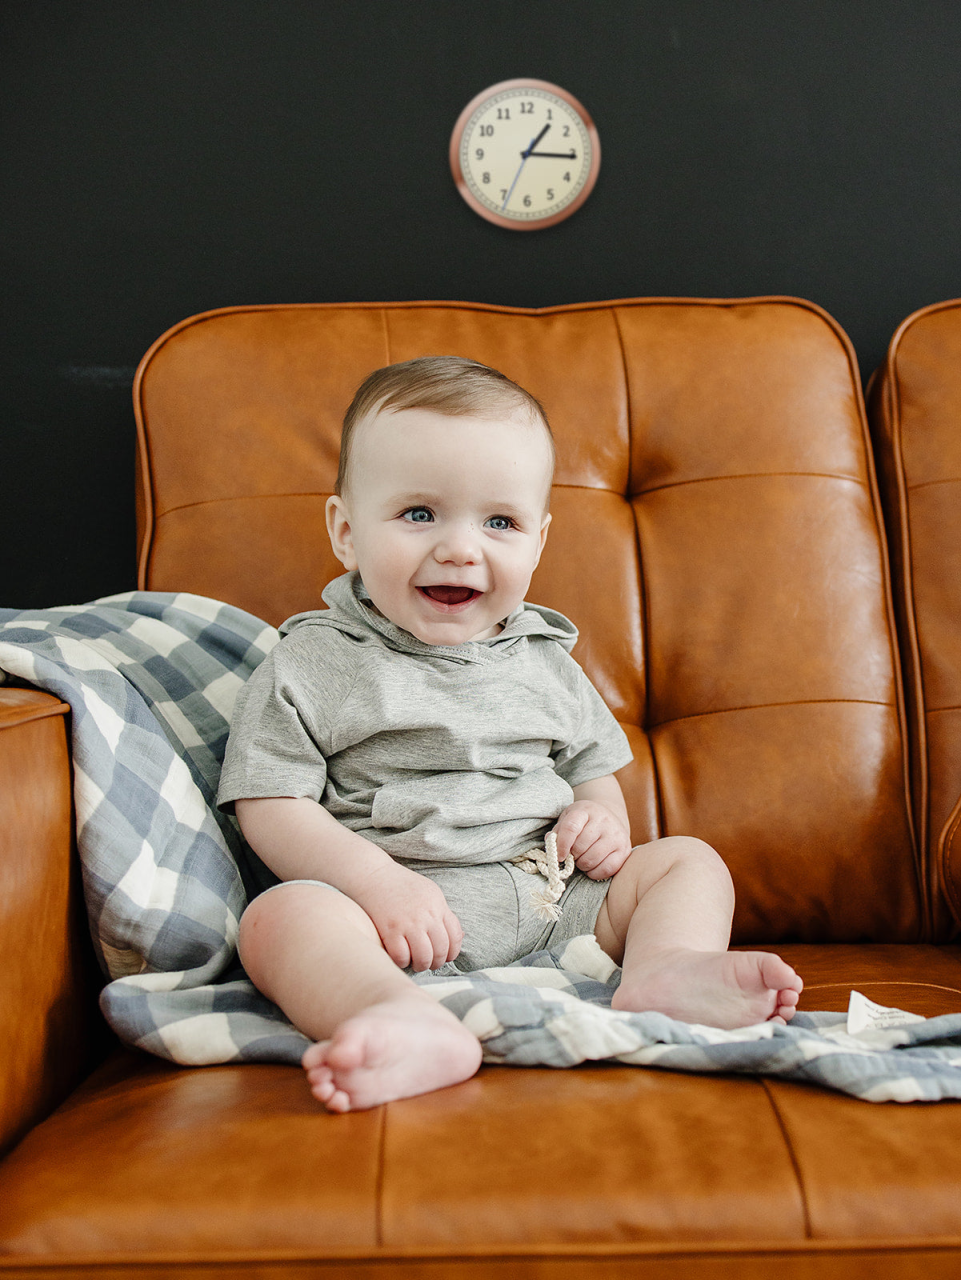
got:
1:15:34
